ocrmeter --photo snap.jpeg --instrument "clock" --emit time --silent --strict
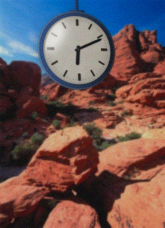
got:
6:11
